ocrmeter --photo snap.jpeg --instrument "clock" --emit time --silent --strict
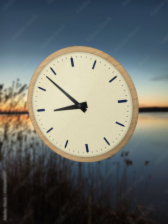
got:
8:53
